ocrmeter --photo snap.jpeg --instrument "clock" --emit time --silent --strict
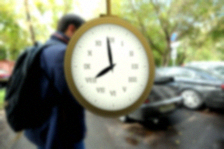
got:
7:59
